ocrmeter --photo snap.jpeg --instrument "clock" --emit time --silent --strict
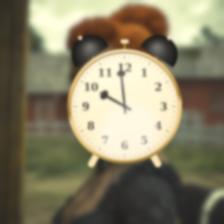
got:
9:59
